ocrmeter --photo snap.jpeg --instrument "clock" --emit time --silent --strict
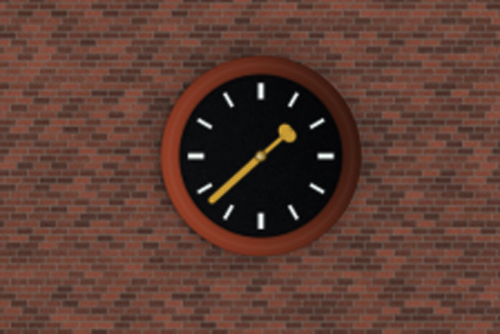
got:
1:38
